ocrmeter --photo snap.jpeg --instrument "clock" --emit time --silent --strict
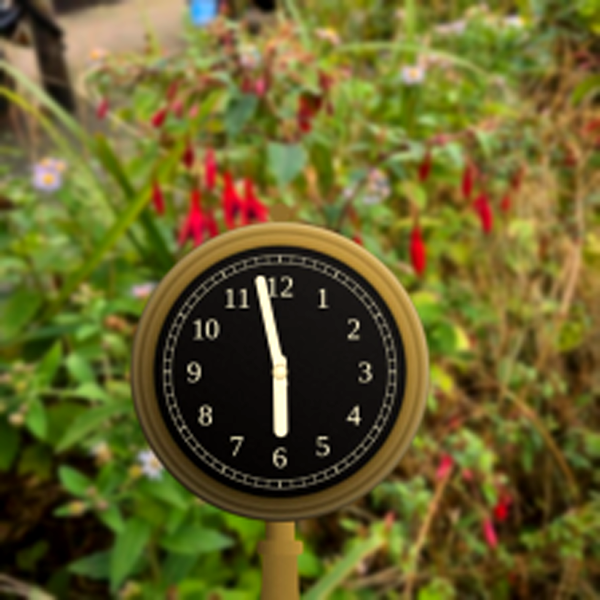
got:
5:58
